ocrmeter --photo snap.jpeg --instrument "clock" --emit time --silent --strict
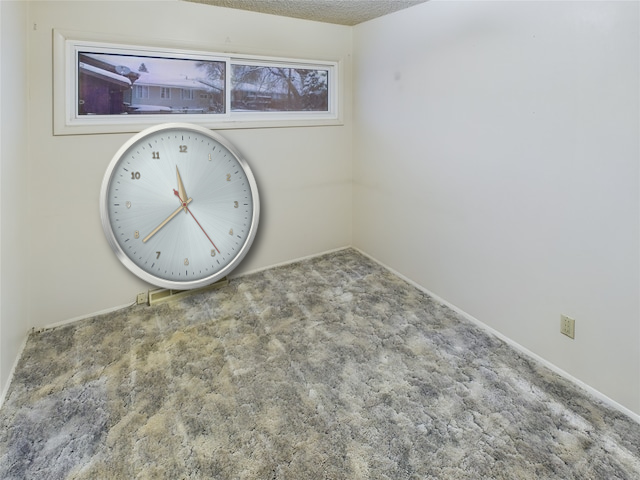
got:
11:38:24
